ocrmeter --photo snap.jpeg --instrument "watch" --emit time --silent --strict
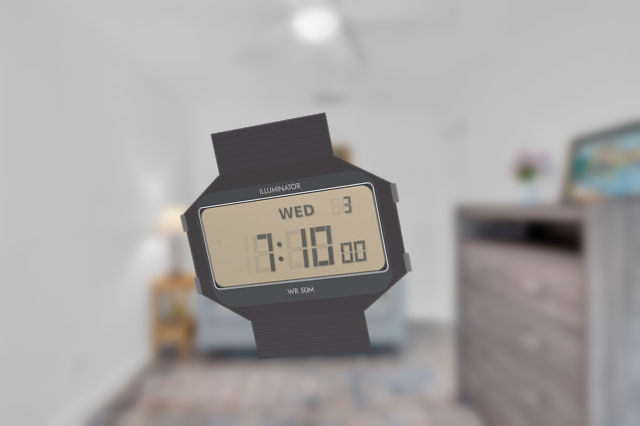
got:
7:10:00
